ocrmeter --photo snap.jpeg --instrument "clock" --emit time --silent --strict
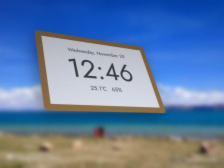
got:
12:46
